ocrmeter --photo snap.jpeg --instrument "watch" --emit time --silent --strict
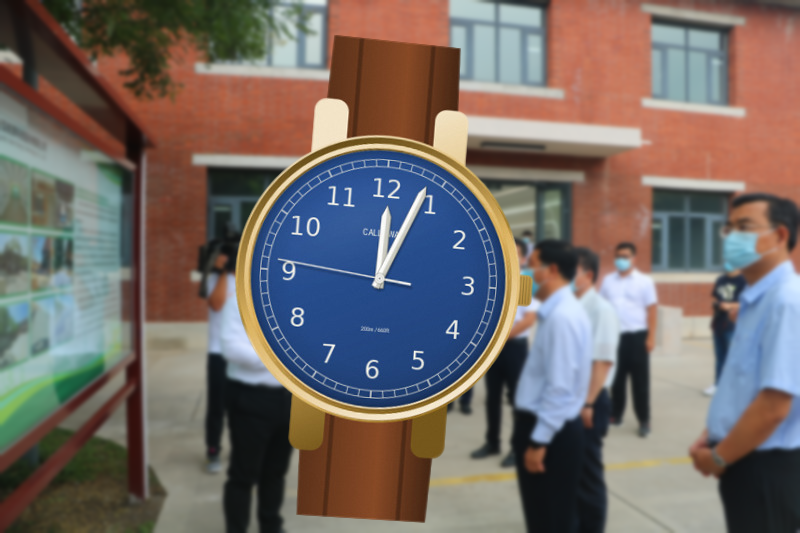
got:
12:03:46
